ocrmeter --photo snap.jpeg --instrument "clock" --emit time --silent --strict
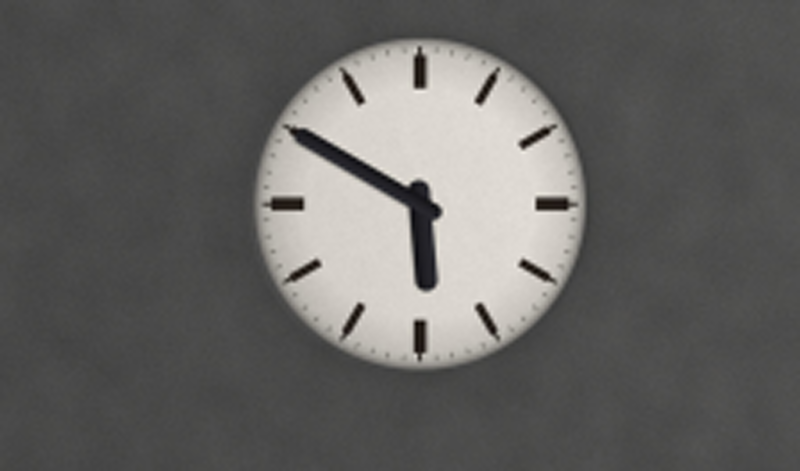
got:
5:50
